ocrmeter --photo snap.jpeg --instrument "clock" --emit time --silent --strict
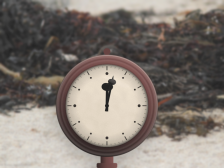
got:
12:02
